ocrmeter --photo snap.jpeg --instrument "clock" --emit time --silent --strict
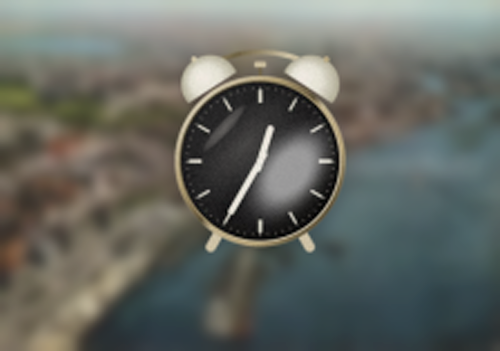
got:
12:35
